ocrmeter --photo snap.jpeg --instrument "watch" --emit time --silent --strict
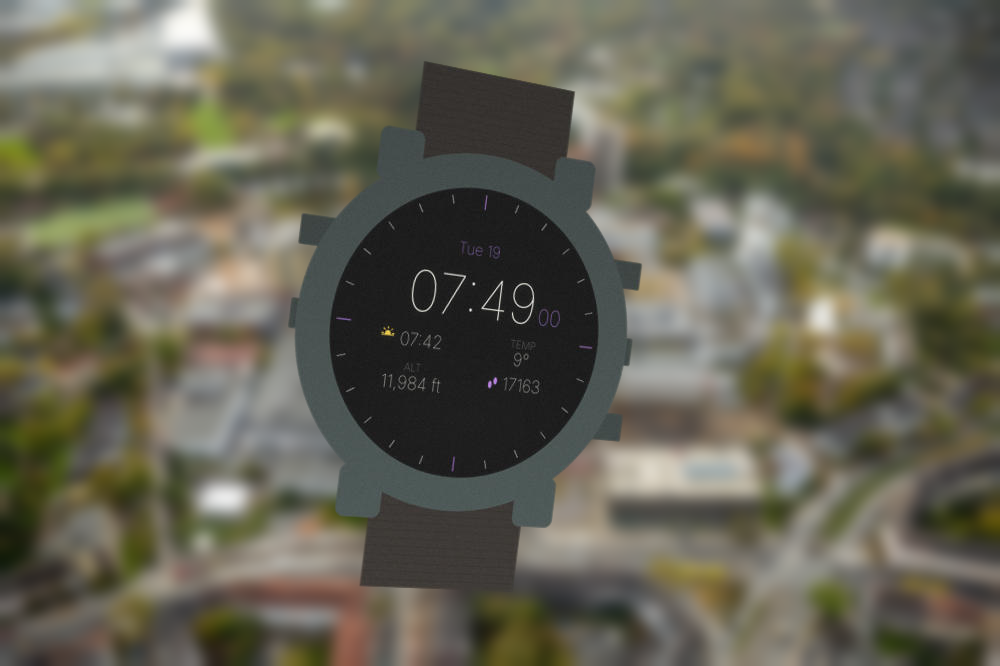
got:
7:49:00
